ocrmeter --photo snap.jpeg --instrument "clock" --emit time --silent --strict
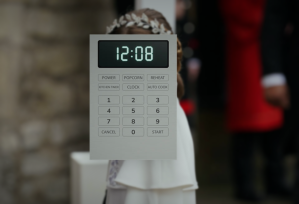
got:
12:08
